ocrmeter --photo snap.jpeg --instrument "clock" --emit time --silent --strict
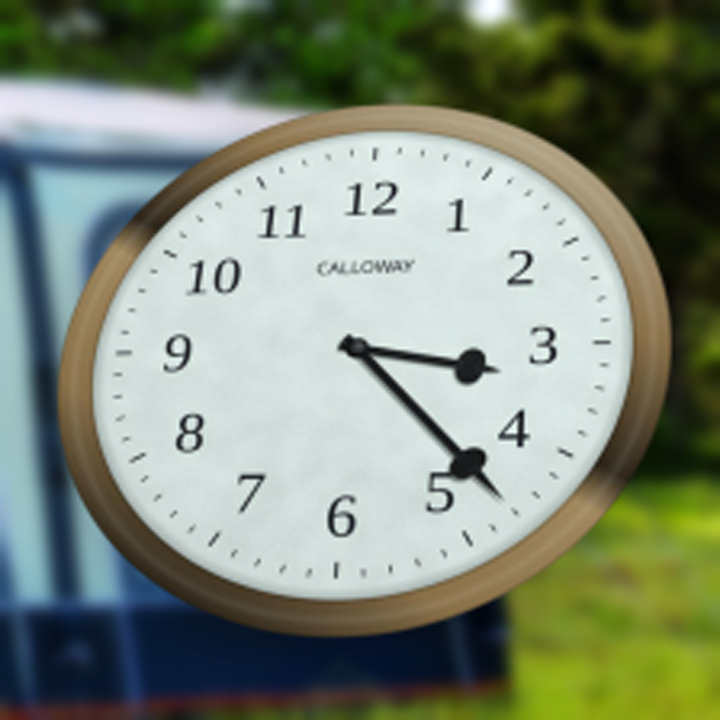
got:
3:23
